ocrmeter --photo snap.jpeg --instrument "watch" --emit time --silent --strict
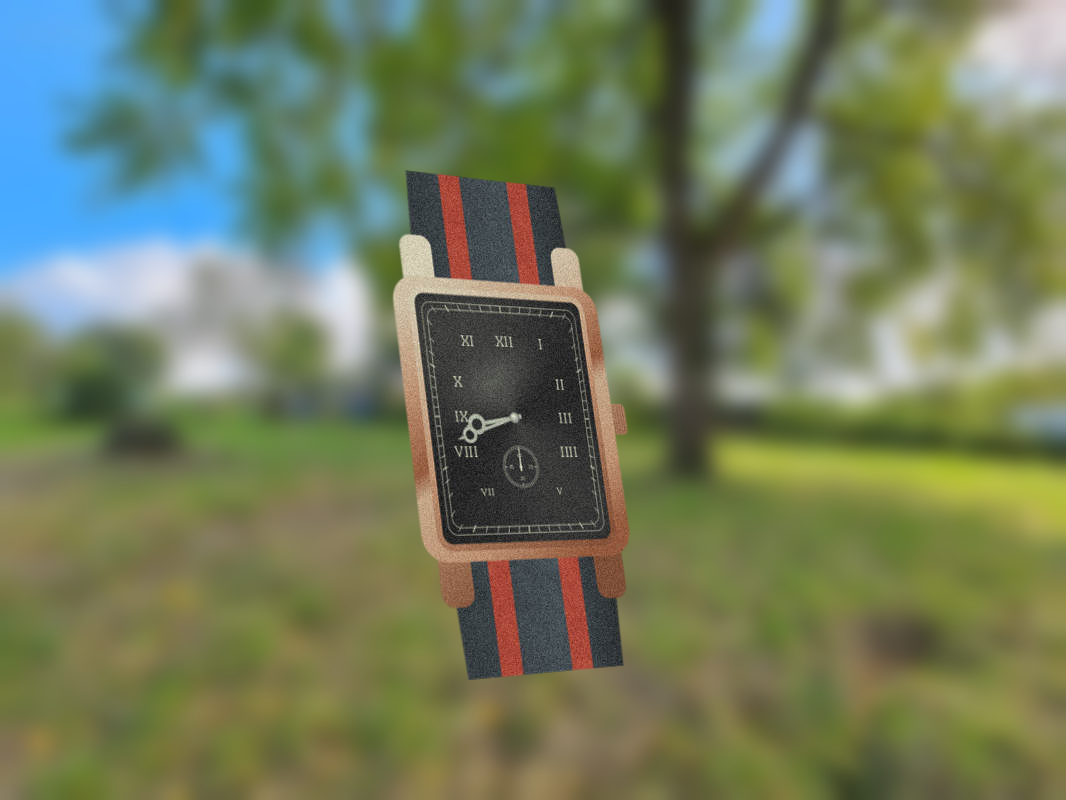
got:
8:42
